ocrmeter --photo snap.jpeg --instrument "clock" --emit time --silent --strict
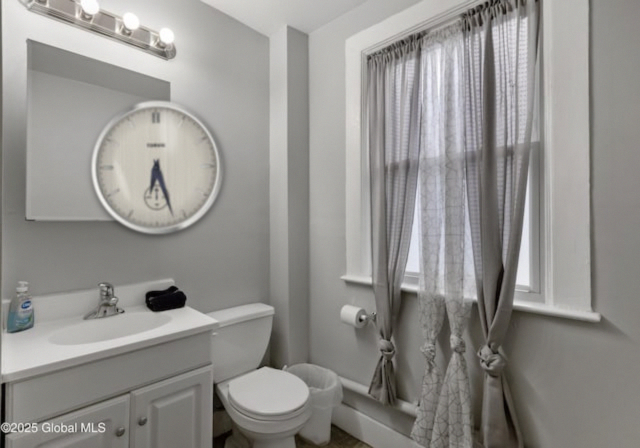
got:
6:27
